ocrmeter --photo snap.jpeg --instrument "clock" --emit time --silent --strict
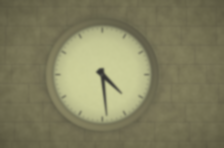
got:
4:29
